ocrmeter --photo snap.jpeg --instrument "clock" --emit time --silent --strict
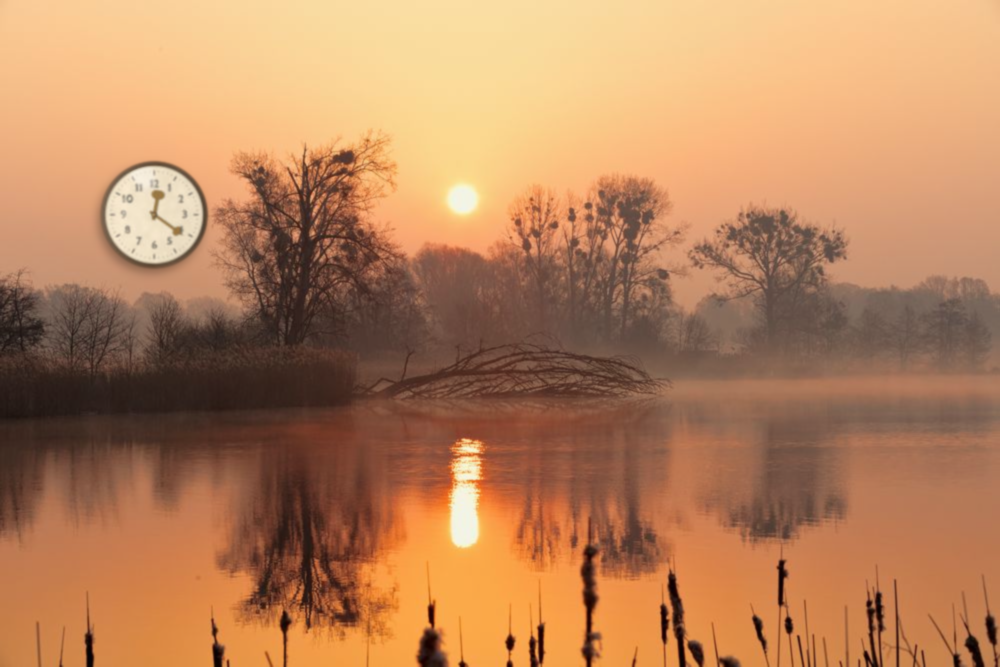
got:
12:21
